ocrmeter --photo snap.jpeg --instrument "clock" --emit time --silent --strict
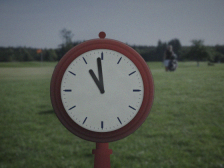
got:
10:59
